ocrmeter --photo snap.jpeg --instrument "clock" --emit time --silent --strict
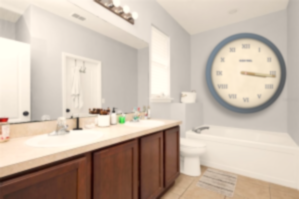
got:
3:16
